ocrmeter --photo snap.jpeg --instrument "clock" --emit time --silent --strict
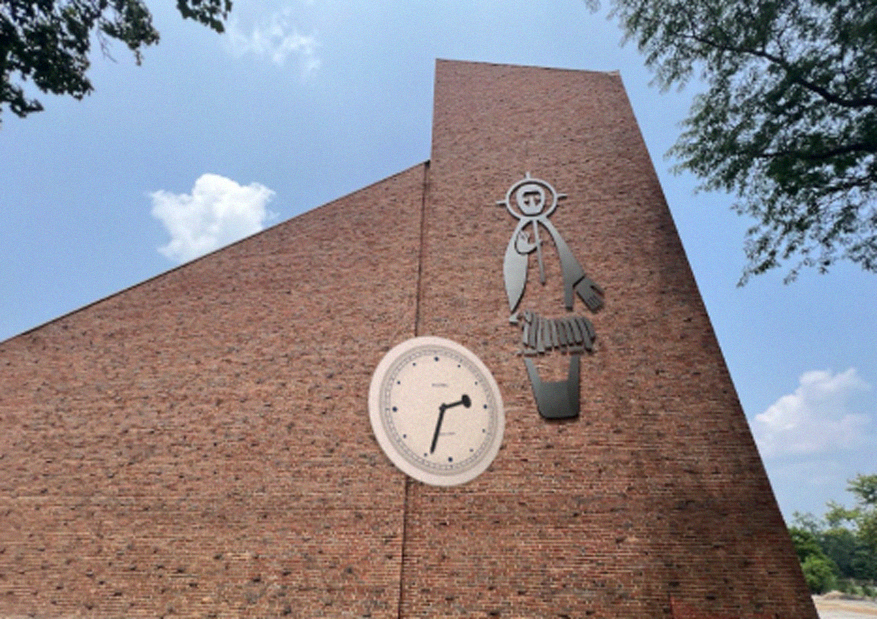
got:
2:34
